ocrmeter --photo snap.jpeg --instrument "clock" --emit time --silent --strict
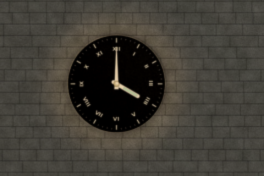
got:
4:00
